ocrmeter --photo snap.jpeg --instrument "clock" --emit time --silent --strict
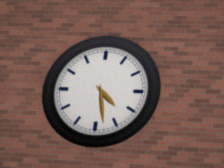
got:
4:28
